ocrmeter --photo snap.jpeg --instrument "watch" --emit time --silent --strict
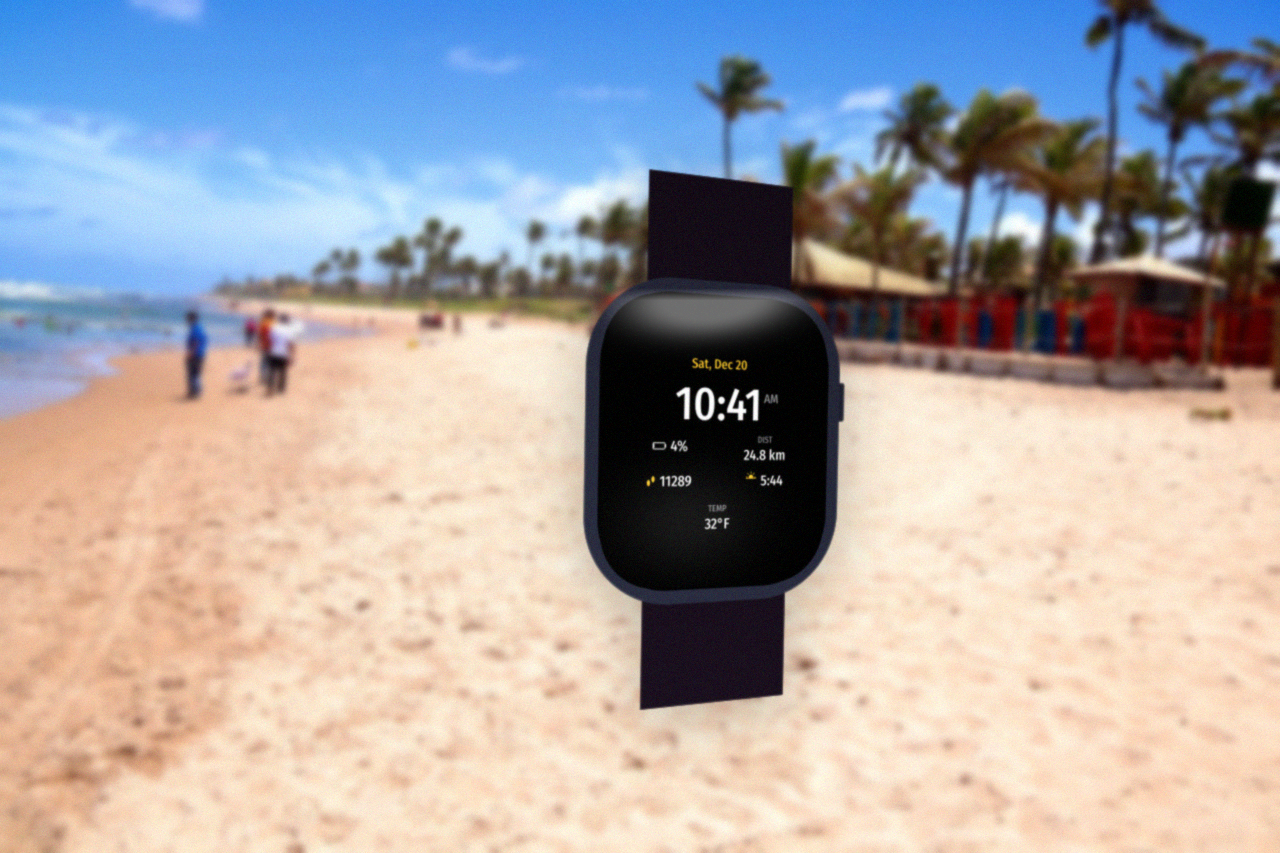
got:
10:41
